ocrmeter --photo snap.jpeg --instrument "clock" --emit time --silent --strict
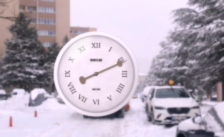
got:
8:11
